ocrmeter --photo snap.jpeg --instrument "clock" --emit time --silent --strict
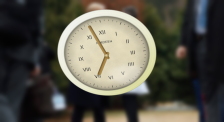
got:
6:57
